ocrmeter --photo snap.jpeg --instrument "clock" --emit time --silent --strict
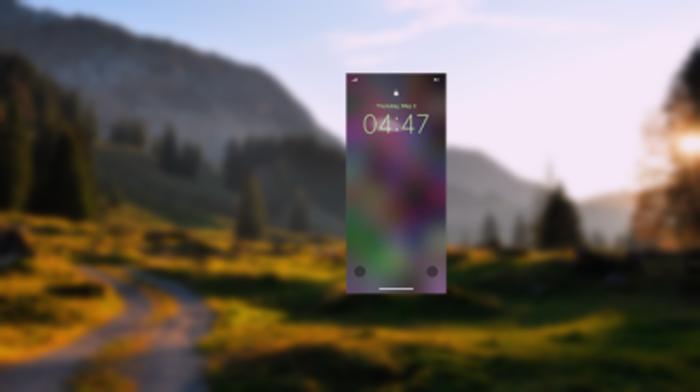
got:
4:47
